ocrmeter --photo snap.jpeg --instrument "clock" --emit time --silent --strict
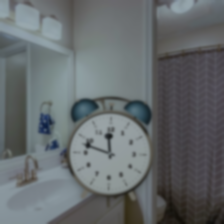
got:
11:48
